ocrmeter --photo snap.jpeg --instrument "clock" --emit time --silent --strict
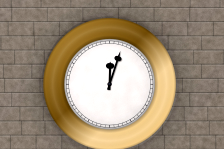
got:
12:03
